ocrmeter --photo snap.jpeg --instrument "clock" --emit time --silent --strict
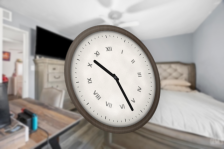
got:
10:27
